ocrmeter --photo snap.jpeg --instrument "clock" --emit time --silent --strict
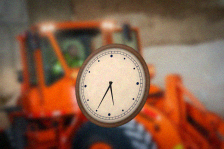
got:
5:35
